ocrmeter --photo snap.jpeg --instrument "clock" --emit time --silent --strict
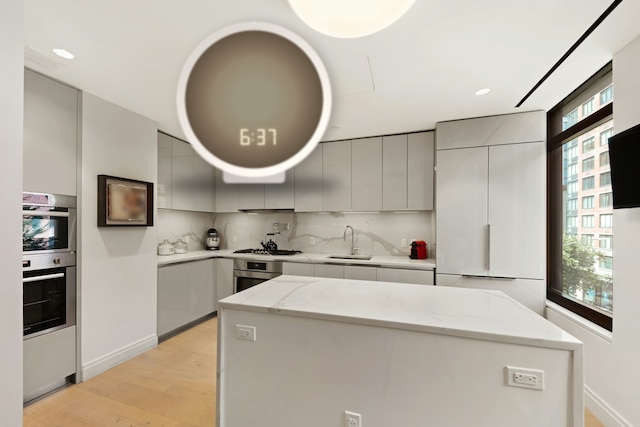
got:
6:37
